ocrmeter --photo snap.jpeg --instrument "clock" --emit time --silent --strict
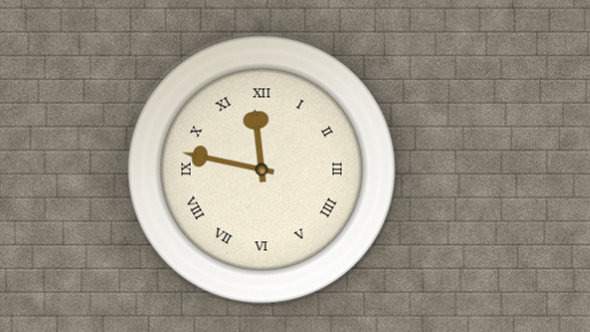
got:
11:47
